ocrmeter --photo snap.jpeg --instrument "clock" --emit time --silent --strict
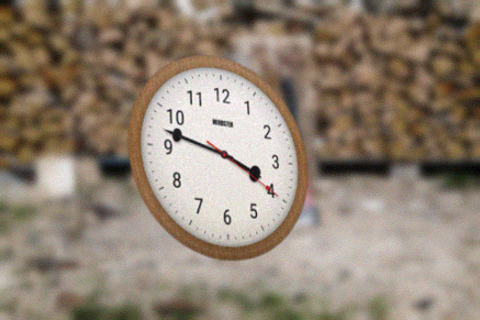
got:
3:47:20
